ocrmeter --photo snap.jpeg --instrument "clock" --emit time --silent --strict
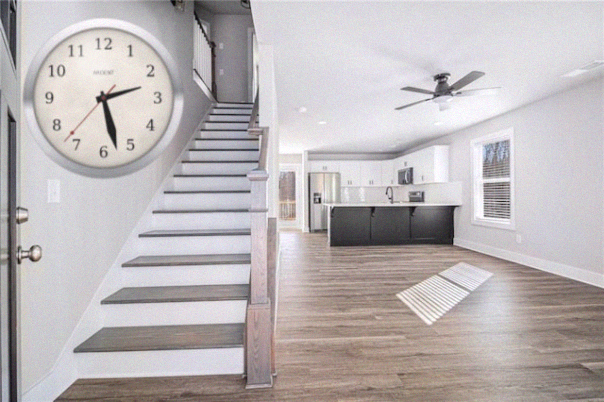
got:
2:27:37
